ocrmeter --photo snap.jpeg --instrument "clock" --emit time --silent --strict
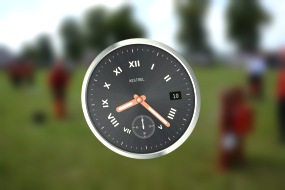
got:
8:23
